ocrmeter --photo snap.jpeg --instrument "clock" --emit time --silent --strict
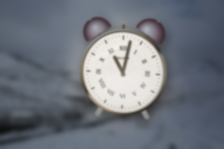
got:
11:02
